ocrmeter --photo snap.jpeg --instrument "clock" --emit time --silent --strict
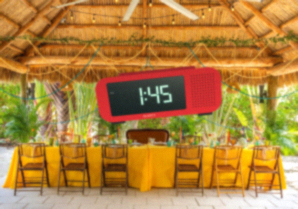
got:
1:45
